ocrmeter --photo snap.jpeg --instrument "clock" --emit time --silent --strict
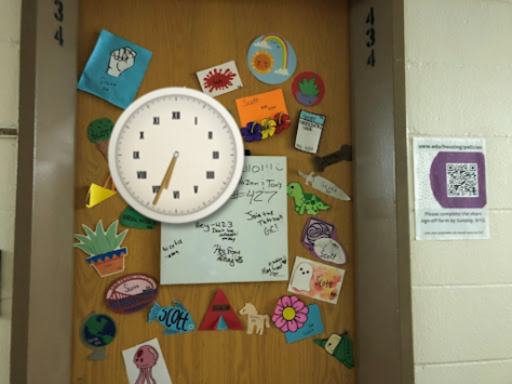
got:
6:34
